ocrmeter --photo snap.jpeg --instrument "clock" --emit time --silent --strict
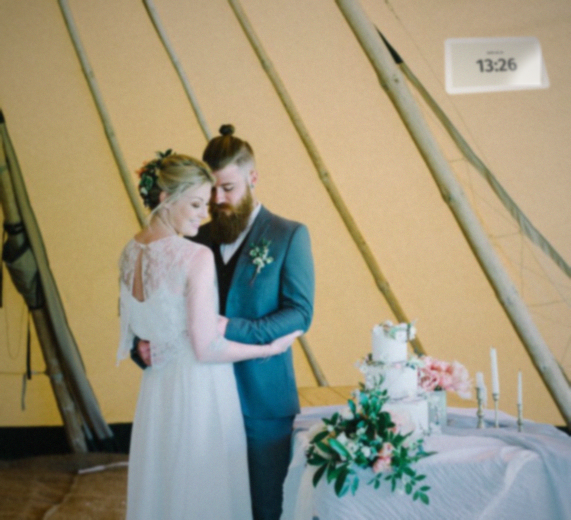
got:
13:26
